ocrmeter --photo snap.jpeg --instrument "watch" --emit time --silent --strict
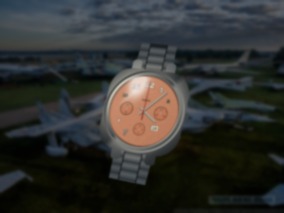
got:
4:07
